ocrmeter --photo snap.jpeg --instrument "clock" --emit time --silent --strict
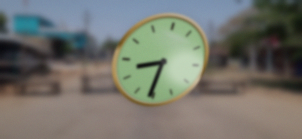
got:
8:31
